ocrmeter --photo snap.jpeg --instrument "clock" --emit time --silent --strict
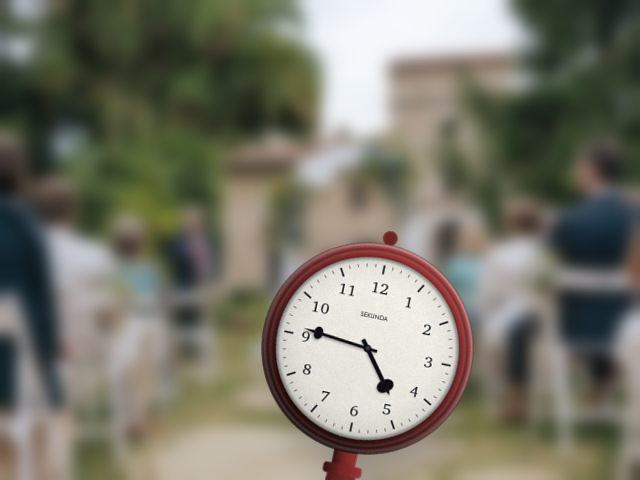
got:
4:46
